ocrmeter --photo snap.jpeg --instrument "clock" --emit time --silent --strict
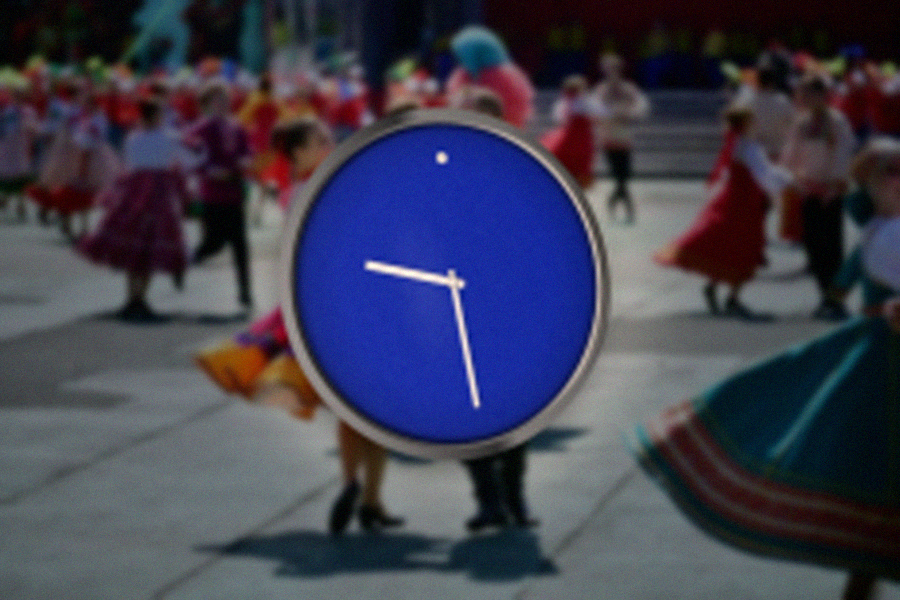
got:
9:29
